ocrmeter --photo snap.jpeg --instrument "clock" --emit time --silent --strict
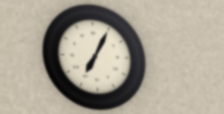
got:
7:05
